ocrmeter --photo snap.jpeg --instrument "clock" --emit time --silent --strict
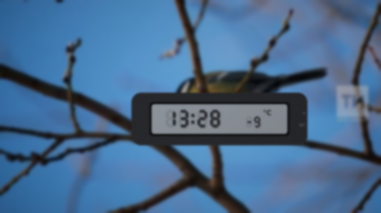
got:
13:28
